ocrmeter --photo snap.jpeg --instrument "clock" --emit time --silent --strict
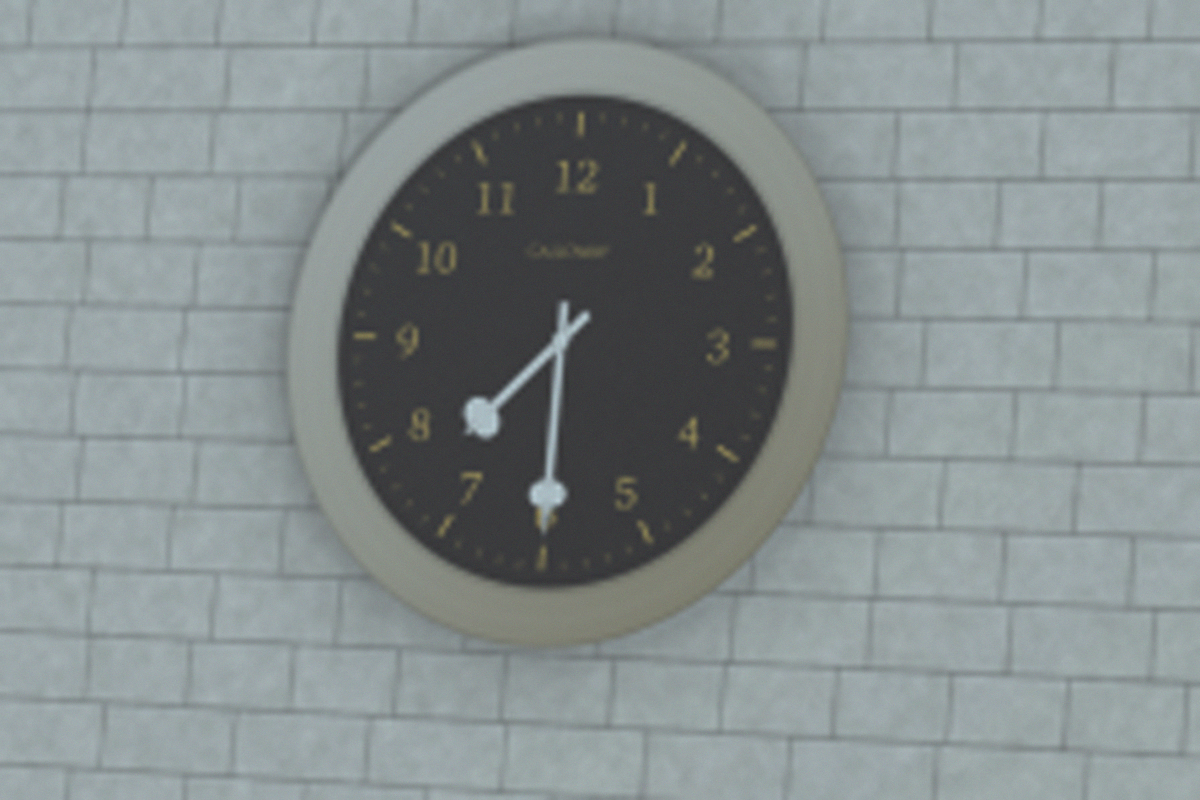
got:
7:30
